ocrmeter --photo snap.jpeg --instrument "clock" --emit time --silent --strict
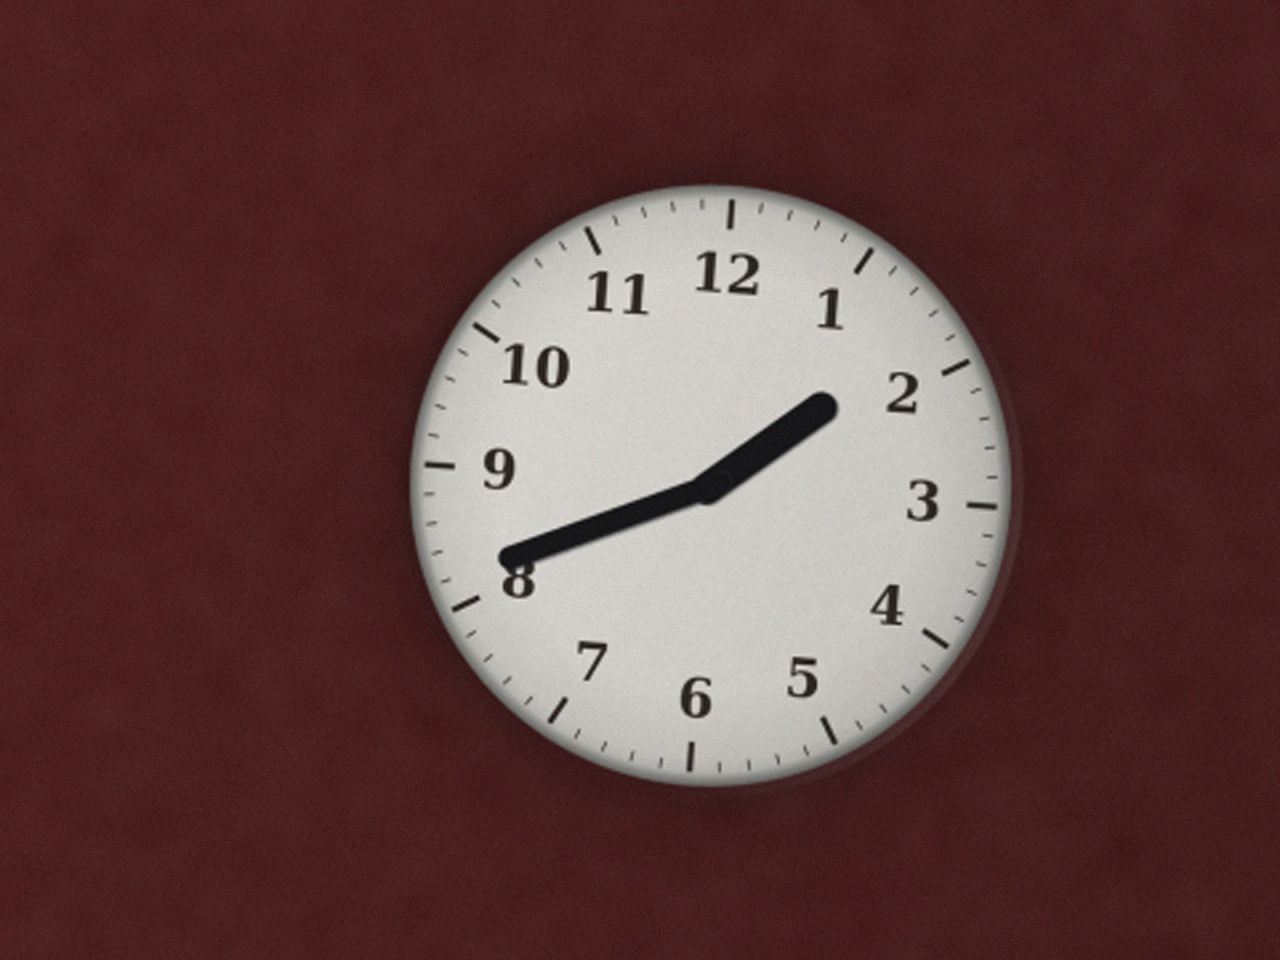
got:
1:41
